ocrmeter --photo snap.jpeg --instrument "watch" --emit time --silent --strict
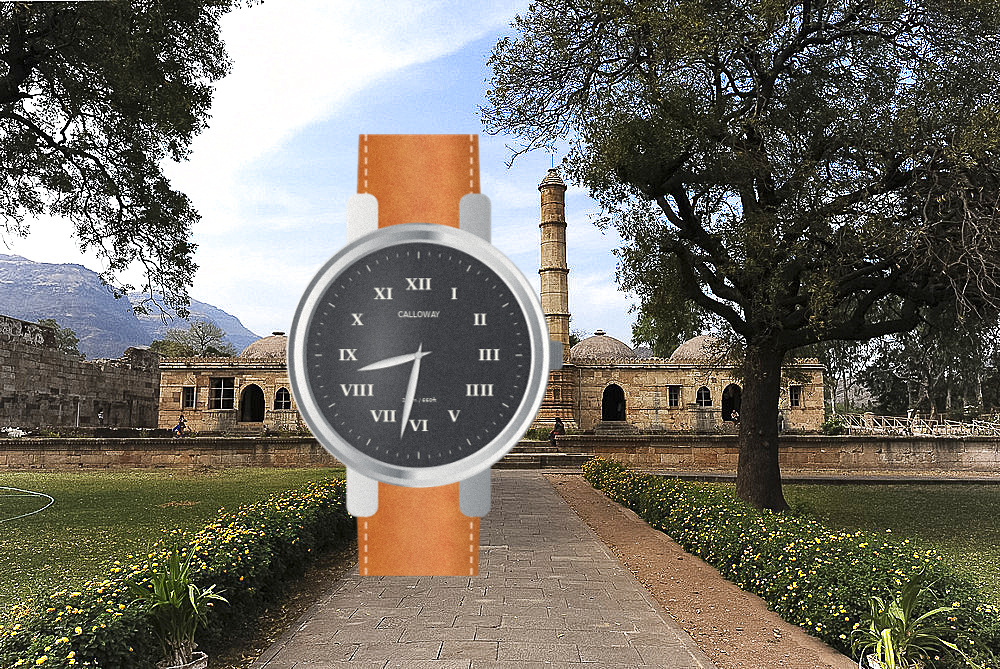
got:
8:32
